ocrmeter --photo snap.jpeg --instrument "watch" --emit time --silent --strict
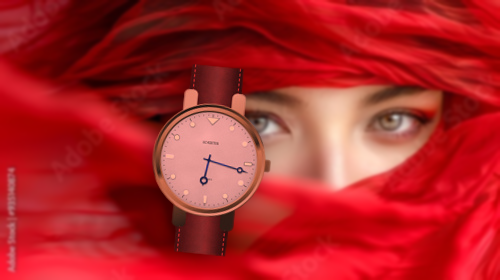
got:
6:17
